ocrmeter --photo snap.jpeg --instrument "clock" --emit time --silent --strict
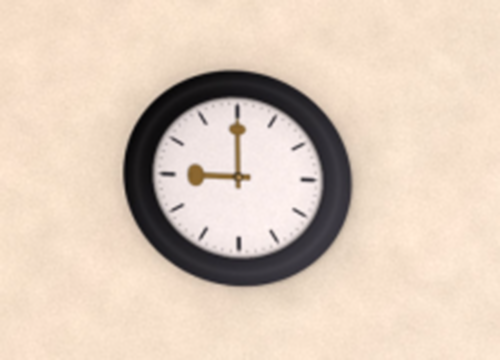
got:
9:00
